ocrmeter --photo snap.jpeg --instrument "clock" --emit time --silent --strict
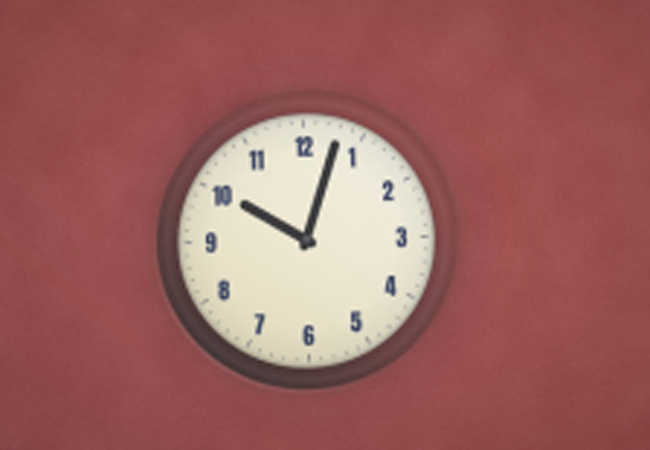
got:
10:03
